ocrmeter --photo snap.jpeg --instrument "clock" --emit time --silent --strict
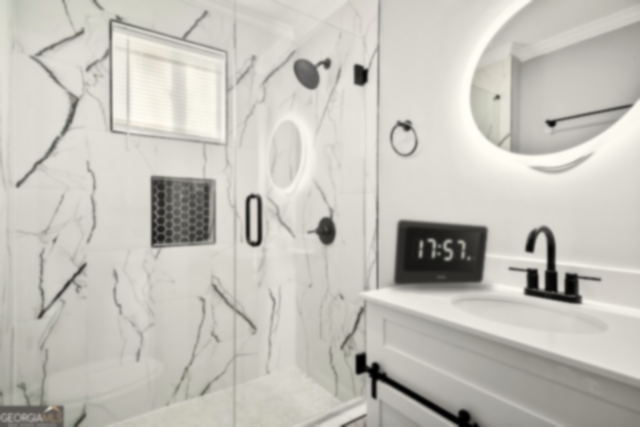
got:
17:57
